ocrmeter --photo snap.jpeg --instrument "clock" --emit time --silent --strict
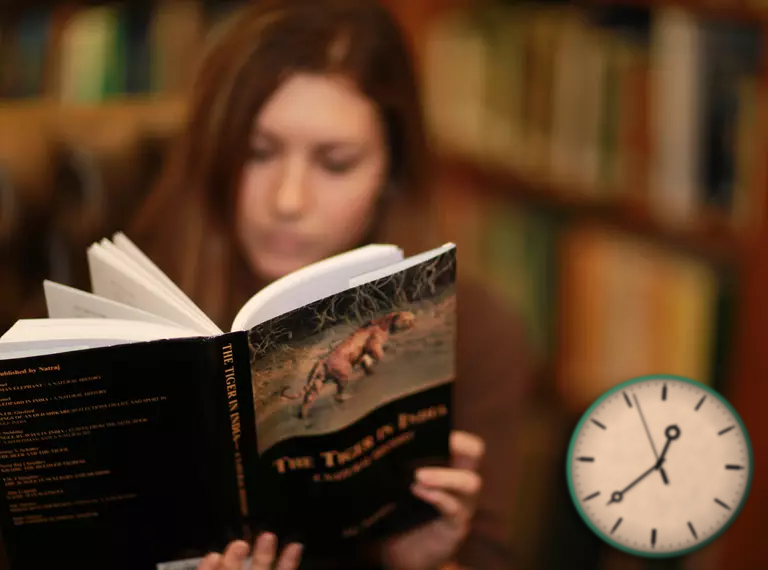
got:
12:37:56
